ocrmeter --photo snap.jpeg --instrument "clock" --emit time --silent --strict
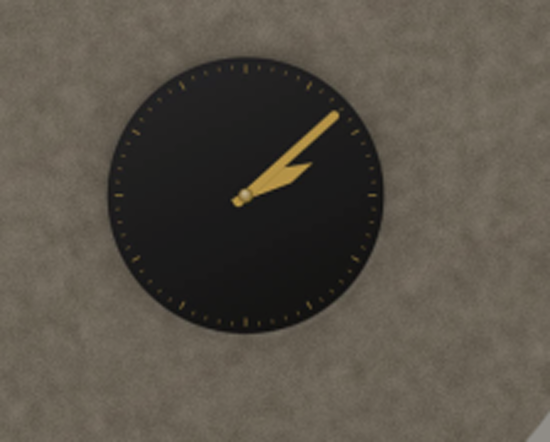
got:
2:08
